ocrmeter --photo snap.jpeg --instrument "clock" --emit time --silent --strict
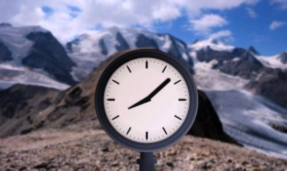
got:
8:08
